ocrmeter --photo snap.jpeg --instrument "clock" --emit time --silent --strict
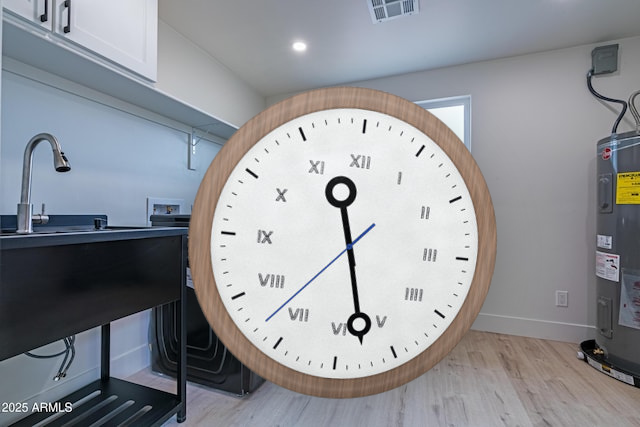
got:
11:27:37
